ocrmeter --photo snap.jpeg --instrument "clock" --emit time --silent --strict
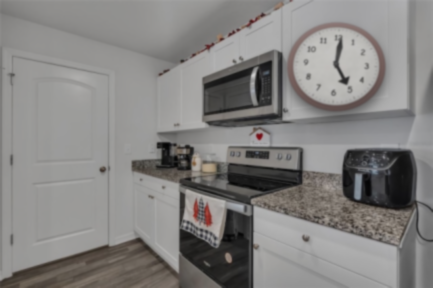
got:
5:01
